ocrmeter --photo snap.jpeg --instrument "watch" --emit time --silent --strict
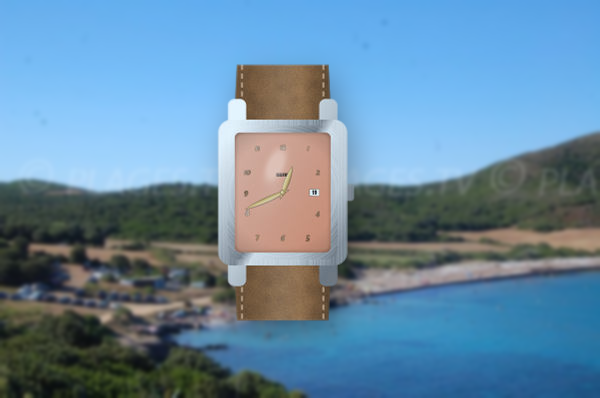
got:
12:41
